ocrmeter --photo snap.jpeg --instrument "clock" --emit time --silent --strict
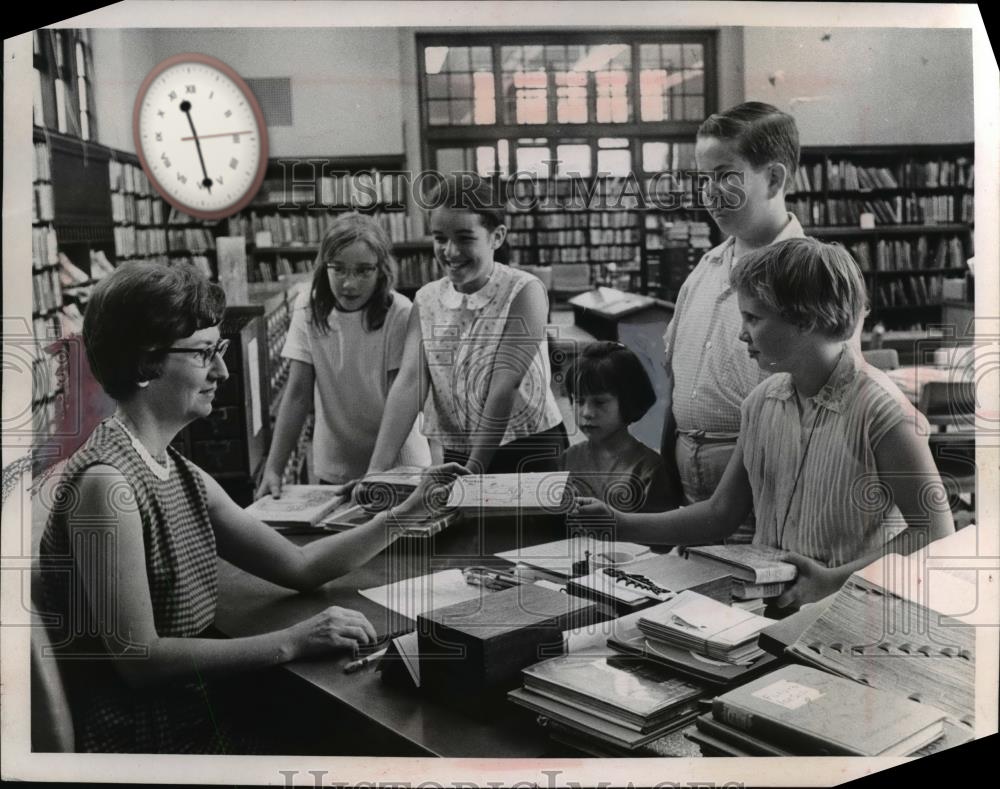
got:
11:28:14
